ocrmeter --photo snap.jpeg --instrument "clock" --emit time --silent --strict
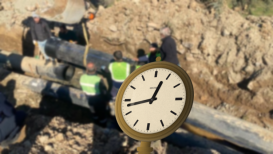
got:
12:43
